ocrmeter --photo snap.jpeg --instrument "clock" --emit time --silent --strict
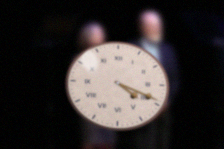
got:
4:19
